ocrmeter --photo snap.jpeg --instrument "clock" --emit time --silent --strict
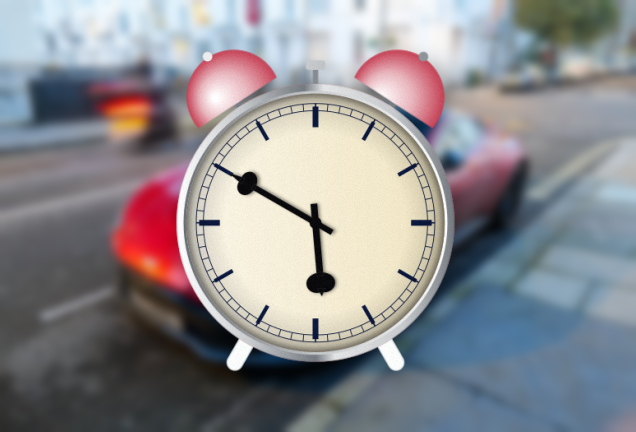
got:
5:50
